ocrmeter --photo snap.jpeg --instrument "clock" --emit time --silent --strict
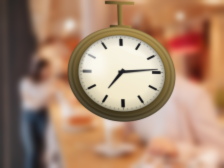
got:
7:14
